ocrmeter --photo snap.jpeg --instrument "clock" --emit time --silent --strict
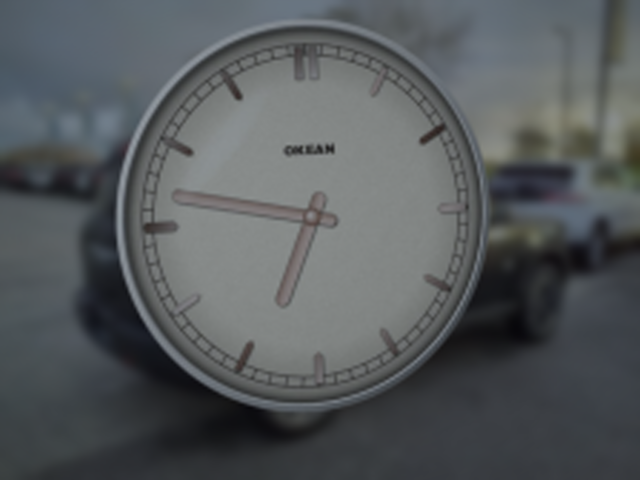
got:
6:47
